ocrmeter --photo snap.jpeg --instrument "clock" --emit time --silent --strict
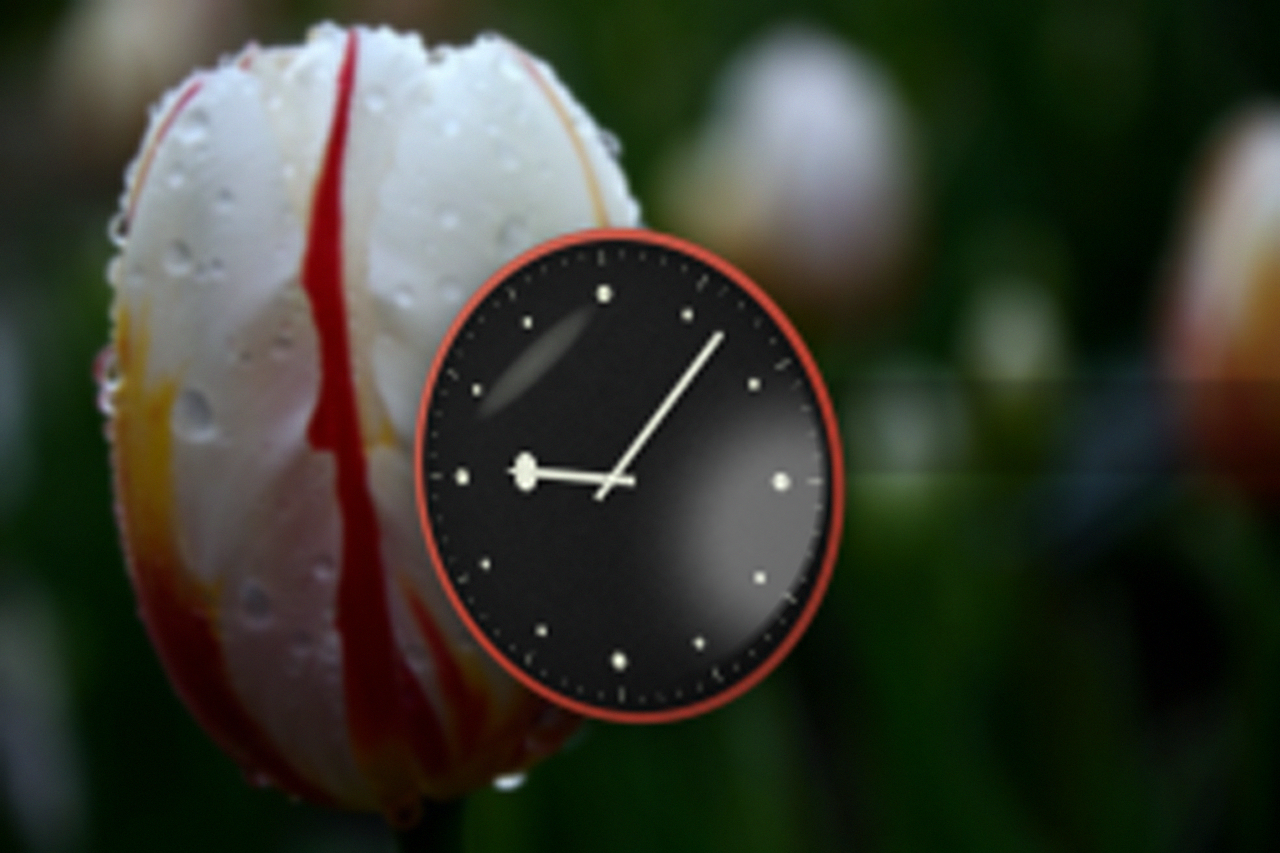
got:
9:07
